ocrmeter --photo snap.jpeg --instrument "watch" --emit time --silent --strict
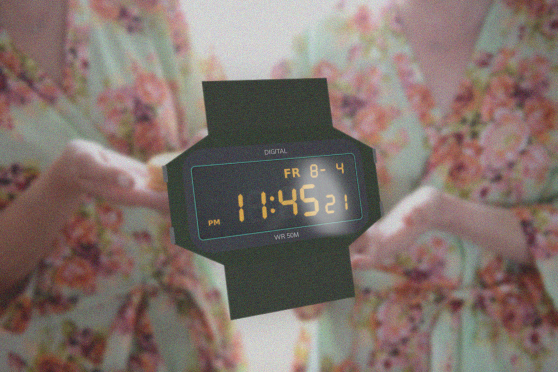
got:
11:45:21
